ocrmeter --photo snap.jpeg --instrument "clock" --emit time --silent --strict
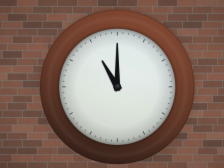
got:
11:00
